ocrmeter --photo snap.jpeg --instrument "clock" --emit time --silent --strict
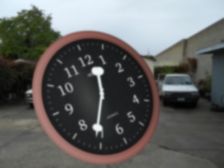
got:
12:36
